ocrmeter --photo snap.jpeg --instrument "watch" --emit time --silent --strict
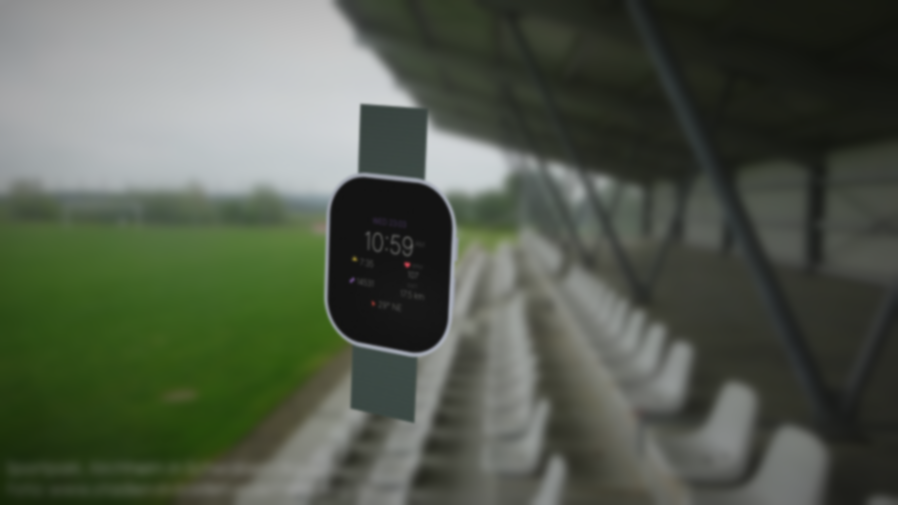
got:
10:59
